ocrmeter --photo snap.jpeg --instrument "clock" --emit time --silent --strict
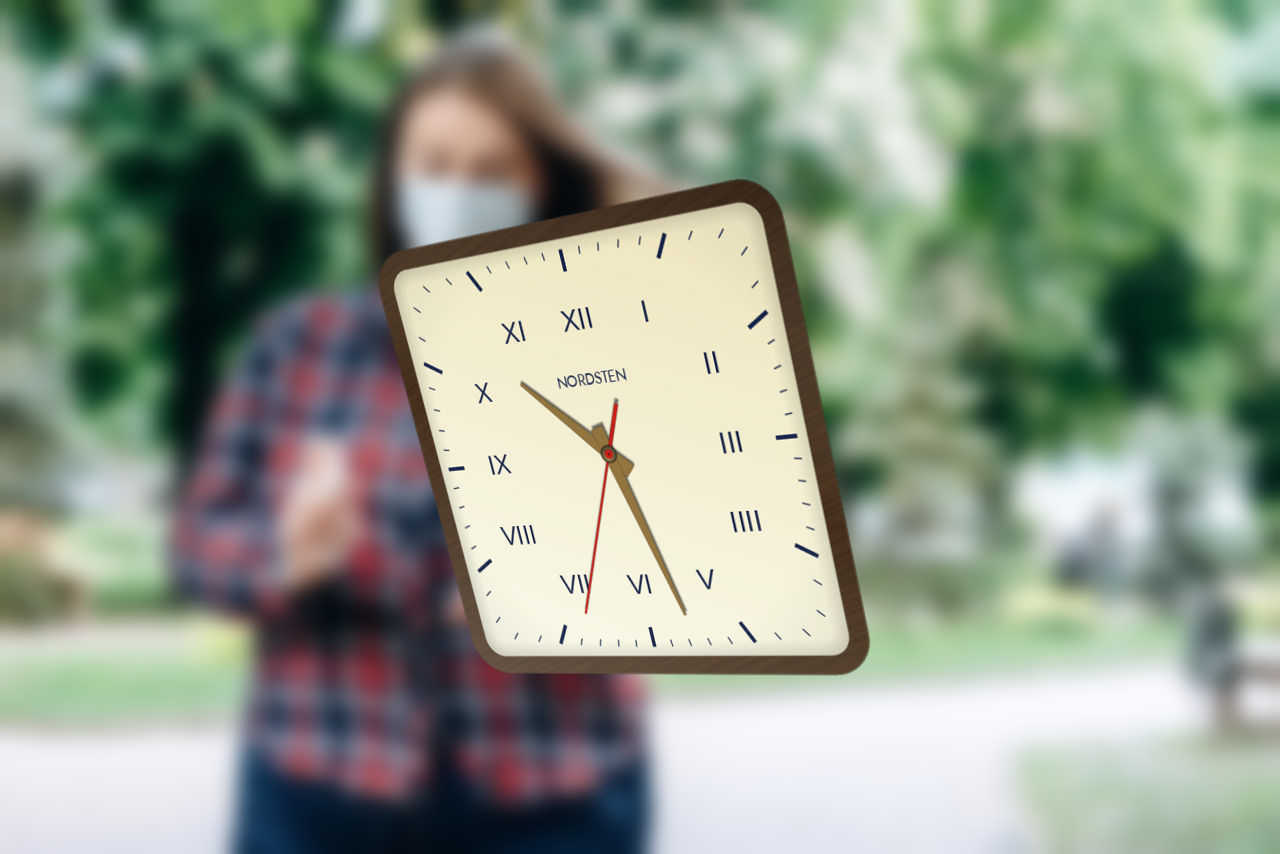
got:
10:27:34
